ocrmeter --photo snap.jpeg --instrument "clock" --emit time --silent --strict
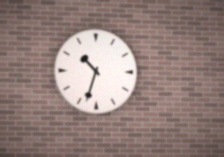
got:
10:33
